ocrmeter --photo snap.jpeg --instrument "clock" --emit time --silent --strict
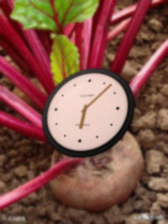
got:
6:07
